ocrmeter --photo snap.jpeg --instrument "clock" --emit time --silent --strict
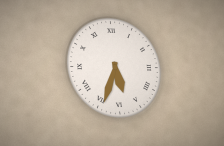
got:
5:34
